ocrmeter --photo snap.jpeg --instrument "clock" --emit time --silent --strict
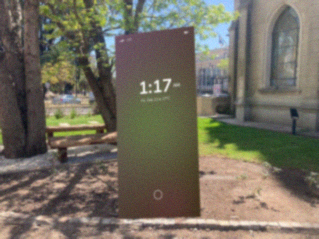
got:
1:17
